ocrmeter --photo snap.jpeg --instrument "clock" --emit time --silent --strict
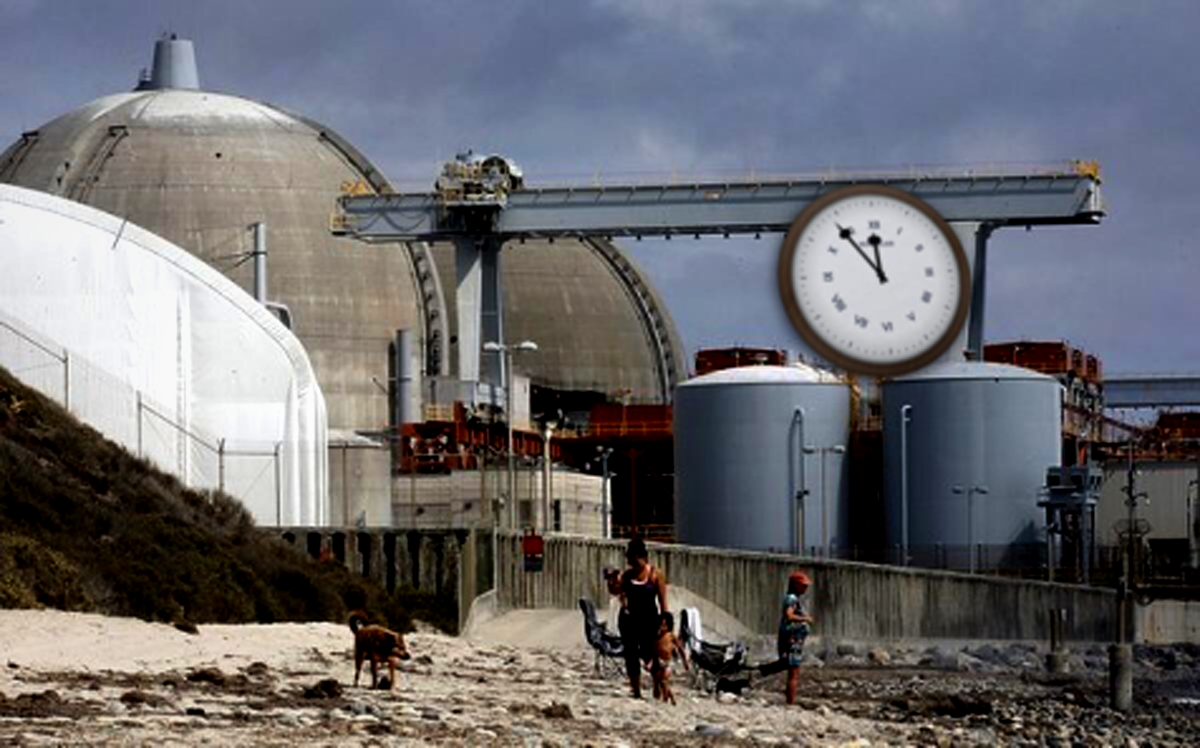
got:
11:54
